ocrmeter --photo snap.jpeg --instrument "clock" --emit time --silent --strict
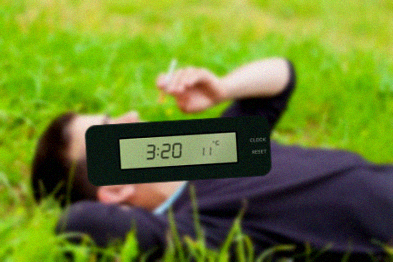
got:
3:20
